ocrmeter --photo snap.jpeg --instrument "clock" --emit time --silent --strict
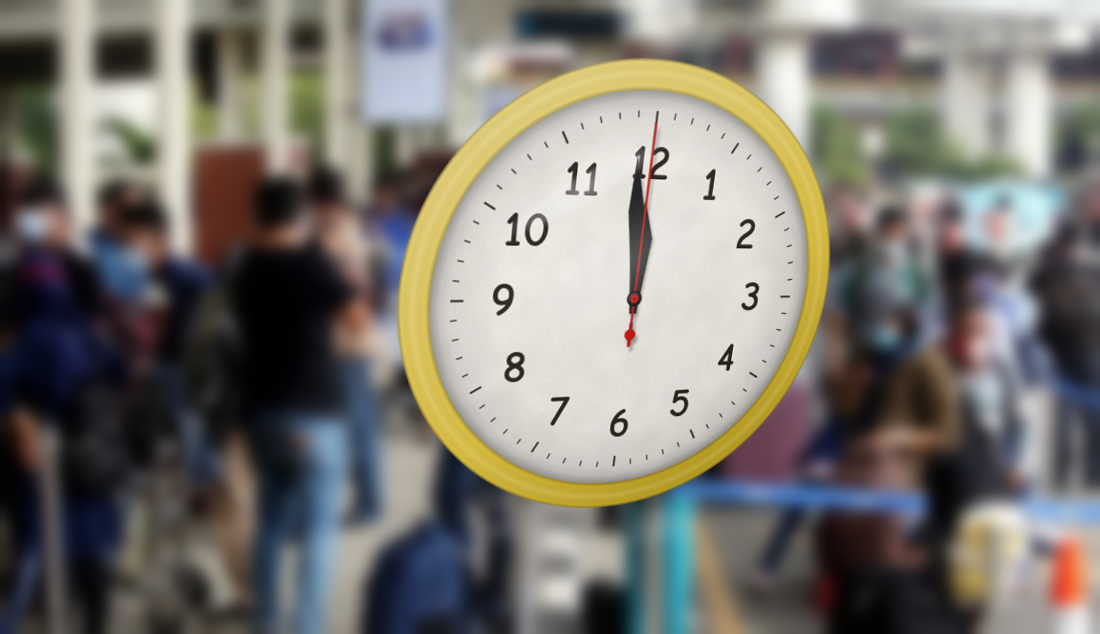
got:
11:59:00
